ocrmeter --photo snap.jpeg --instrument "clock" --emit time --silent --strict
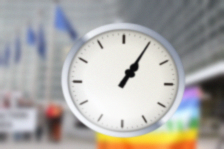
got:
1:05
